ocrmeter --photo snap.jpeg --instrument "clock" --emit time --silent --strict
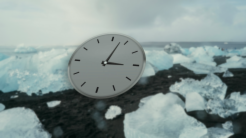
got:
3:03
